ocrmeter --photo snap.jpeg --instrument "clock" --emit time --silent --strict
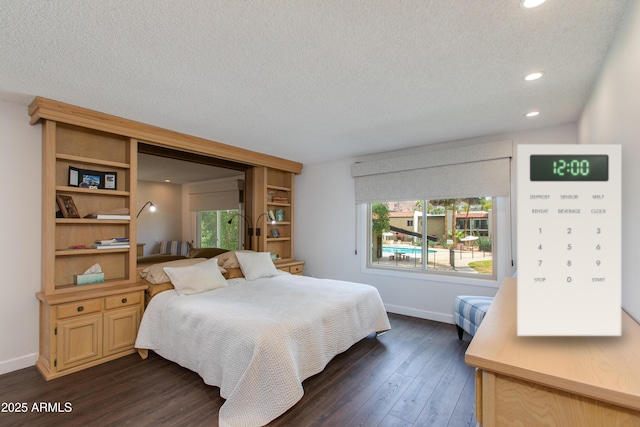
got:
12:00
